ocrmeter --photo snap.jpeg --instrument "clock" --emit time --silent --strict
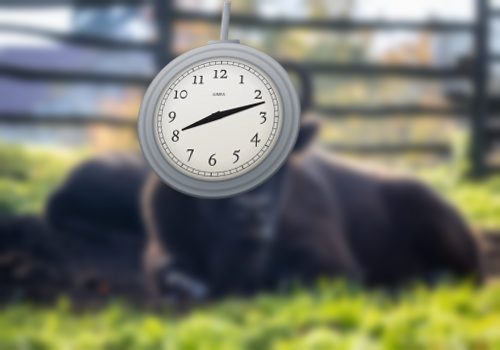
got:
8:12
